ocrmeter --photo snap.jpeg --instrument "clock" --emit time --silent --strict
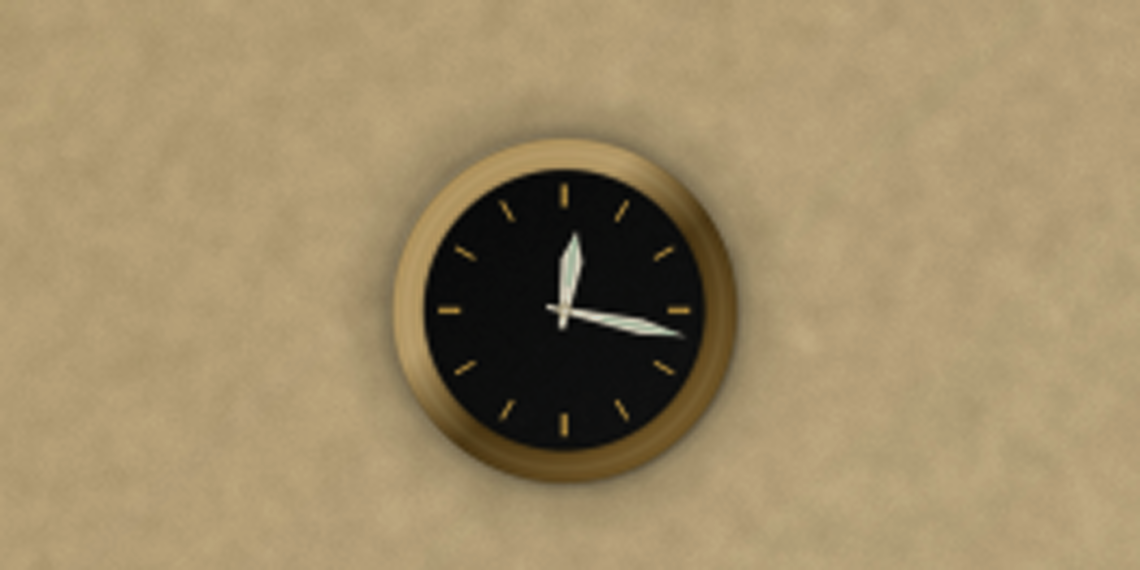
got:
12:17
